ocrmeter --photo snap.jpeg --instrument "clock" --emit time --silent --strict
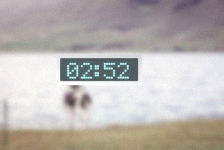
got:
2:52
